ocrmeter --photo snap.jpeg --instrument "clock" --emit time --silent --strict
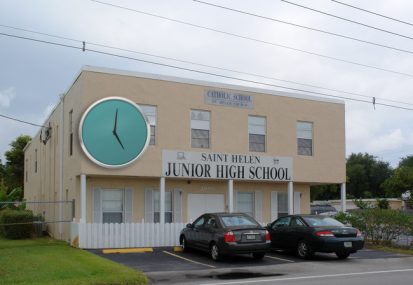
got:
5:01
